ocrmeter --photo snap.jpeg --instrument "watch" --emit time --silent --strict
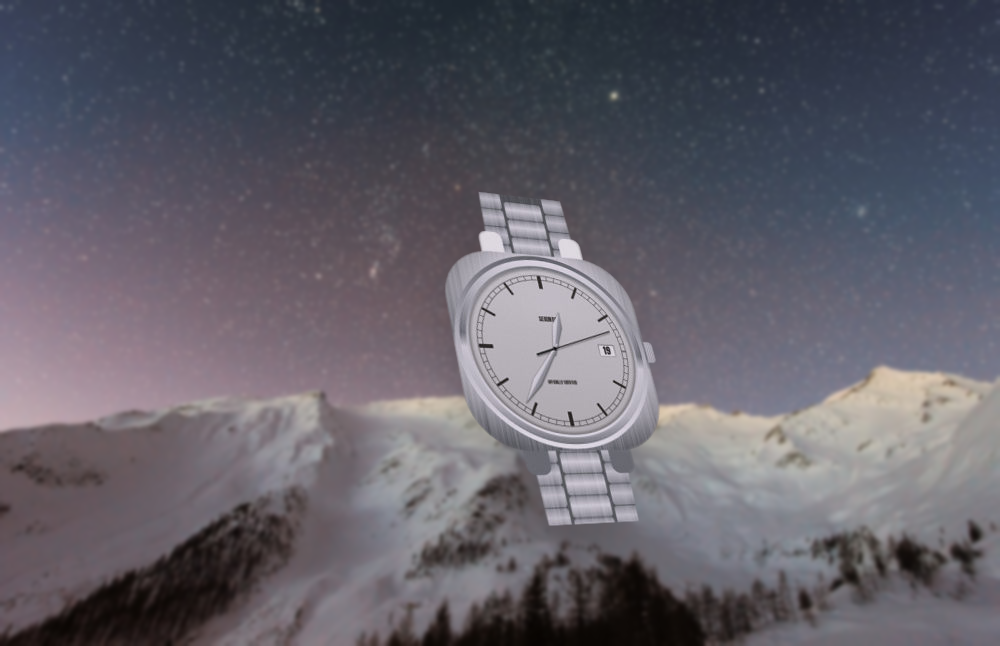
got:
12:36:12
